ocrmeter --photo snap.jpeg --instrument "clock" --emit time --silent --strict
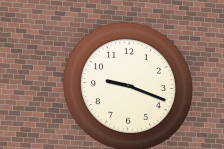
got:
9:18
